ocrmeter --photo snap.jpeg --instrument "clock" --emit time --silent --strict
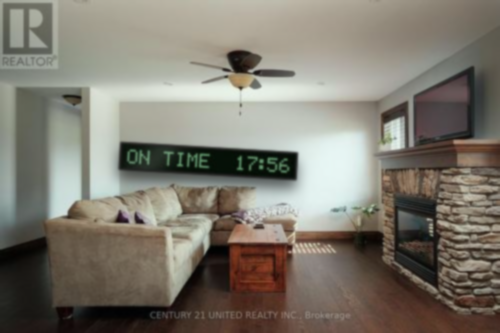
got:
17:56
